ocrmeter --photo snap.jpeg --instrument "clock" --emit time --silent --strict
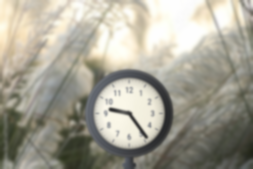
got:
9:24
